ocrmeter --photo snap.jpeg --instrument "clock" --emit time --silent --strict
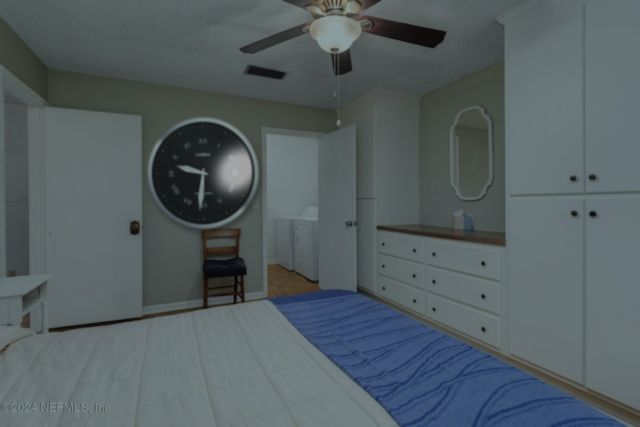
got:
9:31
